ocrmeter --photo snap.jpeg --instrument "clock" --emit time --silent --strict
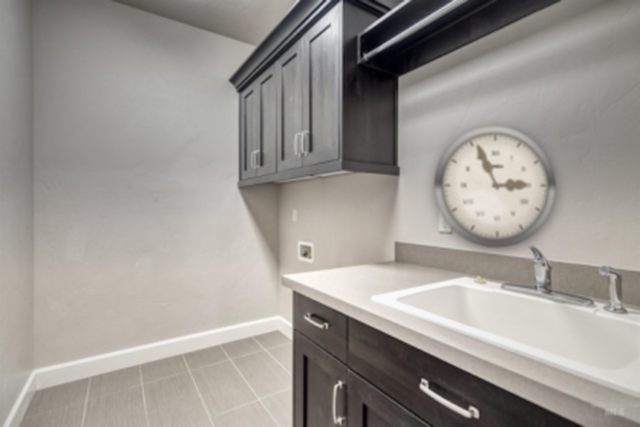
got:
2:56
